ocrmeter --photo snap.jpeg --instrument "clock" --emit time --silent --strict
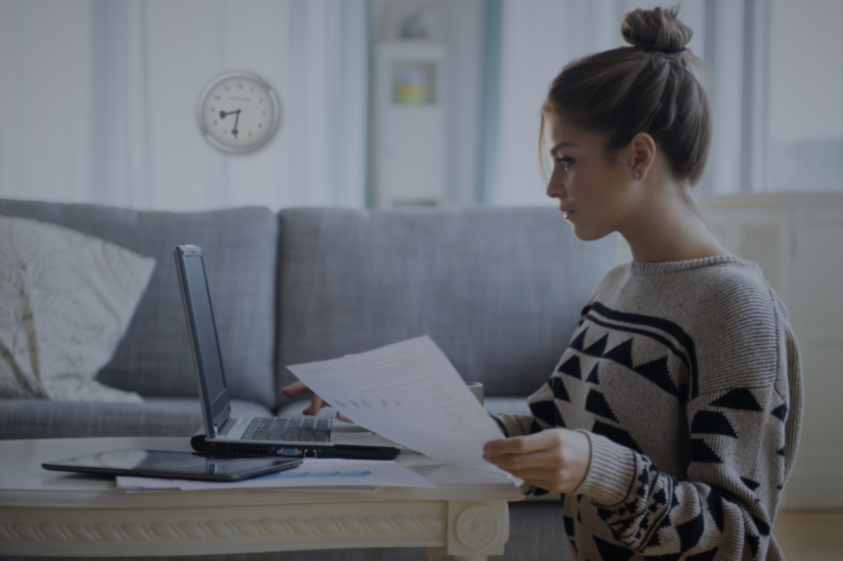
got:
8:31
